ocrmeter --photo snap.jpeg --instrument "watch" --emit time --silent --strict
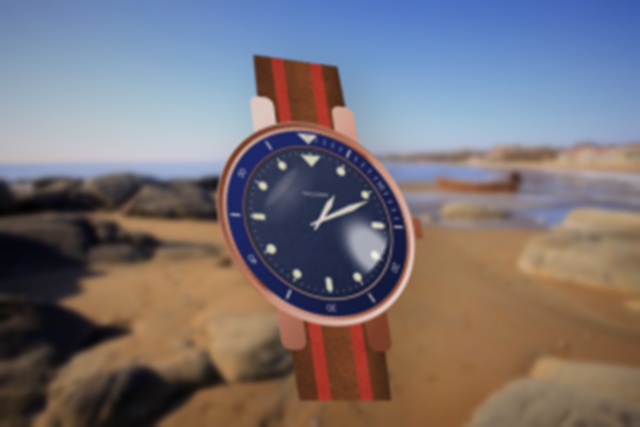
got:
1:11
